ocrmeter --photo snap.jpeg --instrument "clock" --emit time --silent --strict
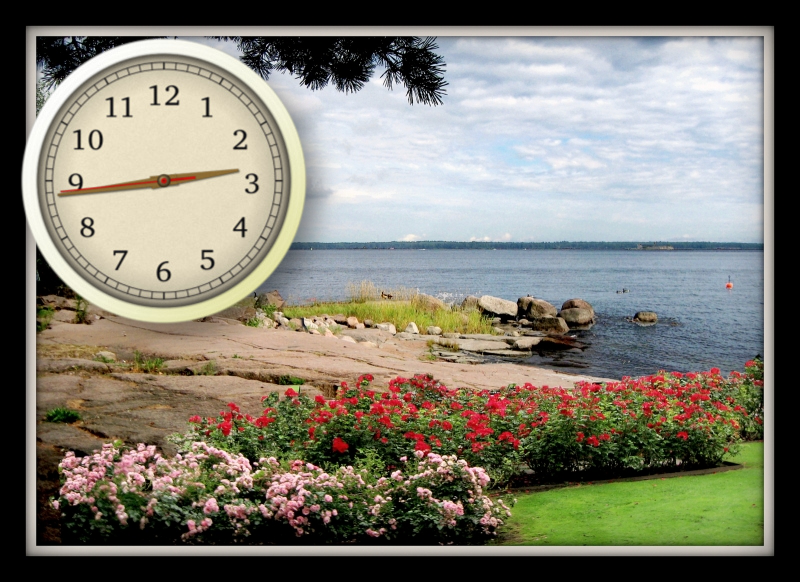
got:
2:43:44
